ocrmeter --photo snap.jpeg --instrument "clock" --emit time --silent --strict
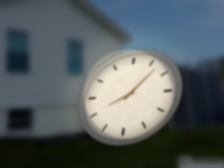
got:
8:07
